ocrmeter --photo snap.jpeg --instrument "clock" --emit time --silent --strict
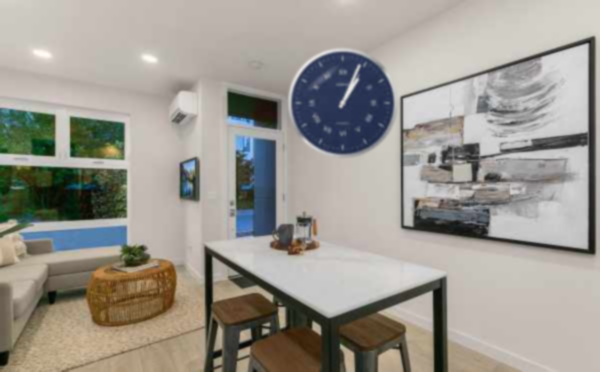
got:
1:04
